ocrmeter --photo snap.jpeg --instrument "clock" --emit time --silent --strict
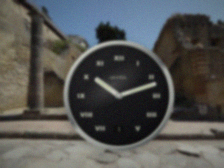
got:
10:12
